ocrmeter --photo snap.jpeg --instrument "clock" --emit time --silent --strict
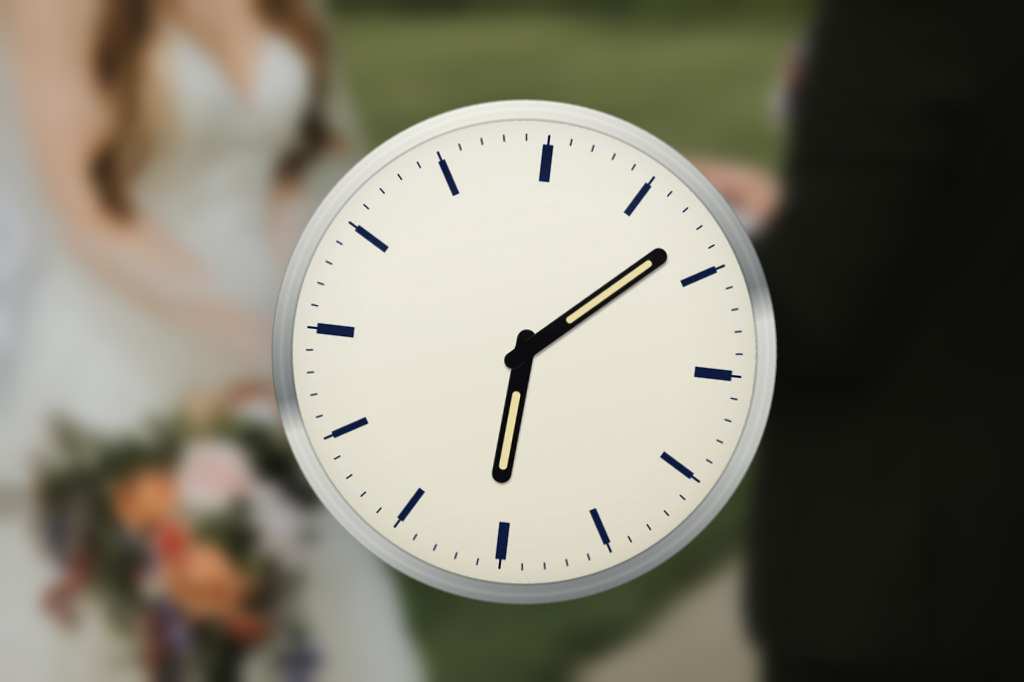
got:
6:08
